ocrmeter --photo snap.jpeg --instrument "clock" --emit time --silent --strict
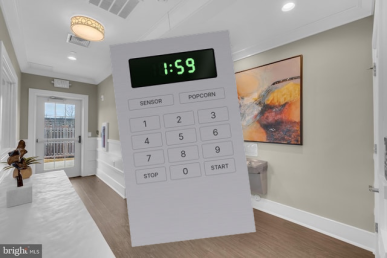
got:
1:59
